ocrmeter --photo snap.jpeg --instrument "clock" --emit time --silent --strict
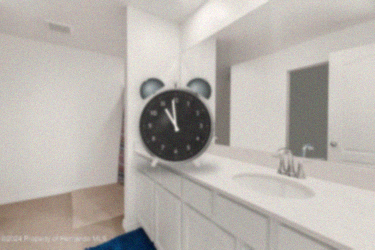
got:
10:59
